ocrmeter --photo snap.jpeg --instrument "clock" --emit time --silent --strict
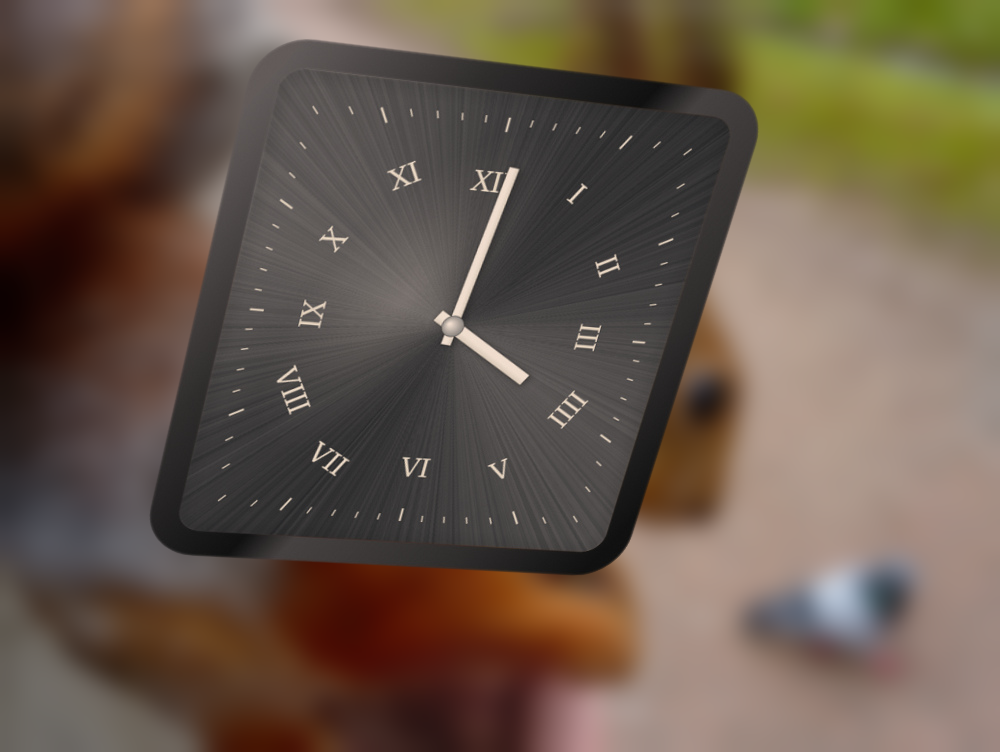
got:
4:01
